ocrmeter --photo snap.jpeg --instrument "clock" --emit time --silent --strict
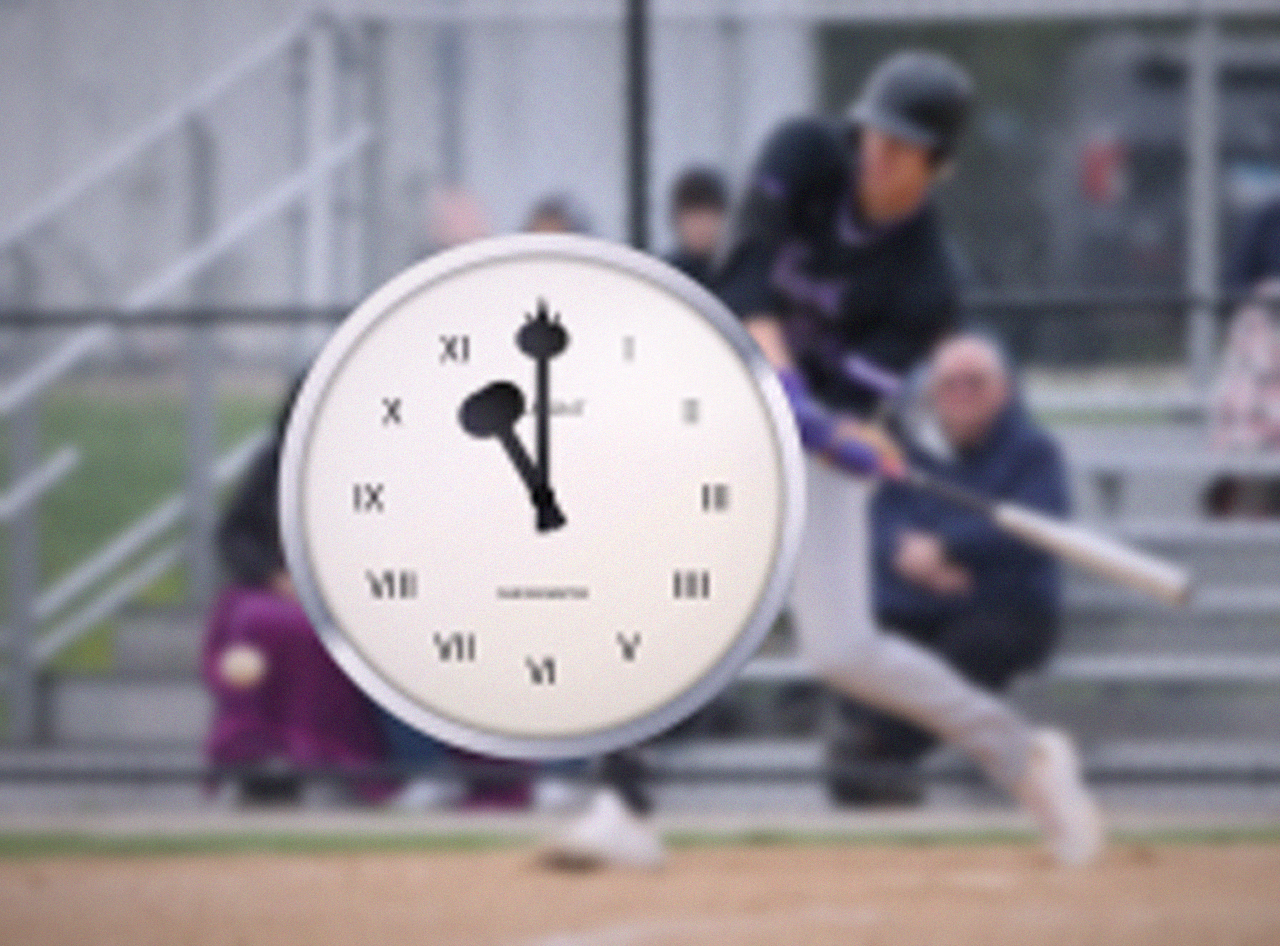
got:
11:00
